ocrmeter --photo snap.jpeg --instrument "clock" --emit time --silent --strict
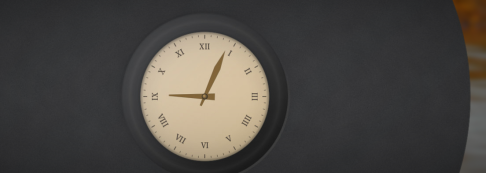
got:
9:04
